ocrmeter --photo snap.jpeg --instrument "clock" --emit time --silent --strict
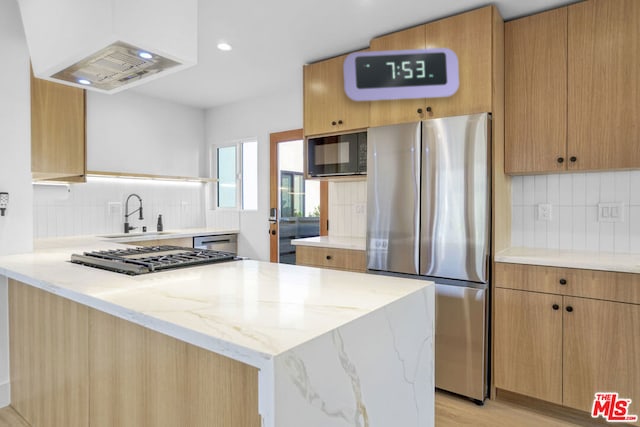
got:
7:53
